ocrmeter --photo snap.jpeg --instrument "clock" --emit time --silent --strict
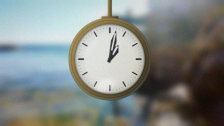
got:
1:02
